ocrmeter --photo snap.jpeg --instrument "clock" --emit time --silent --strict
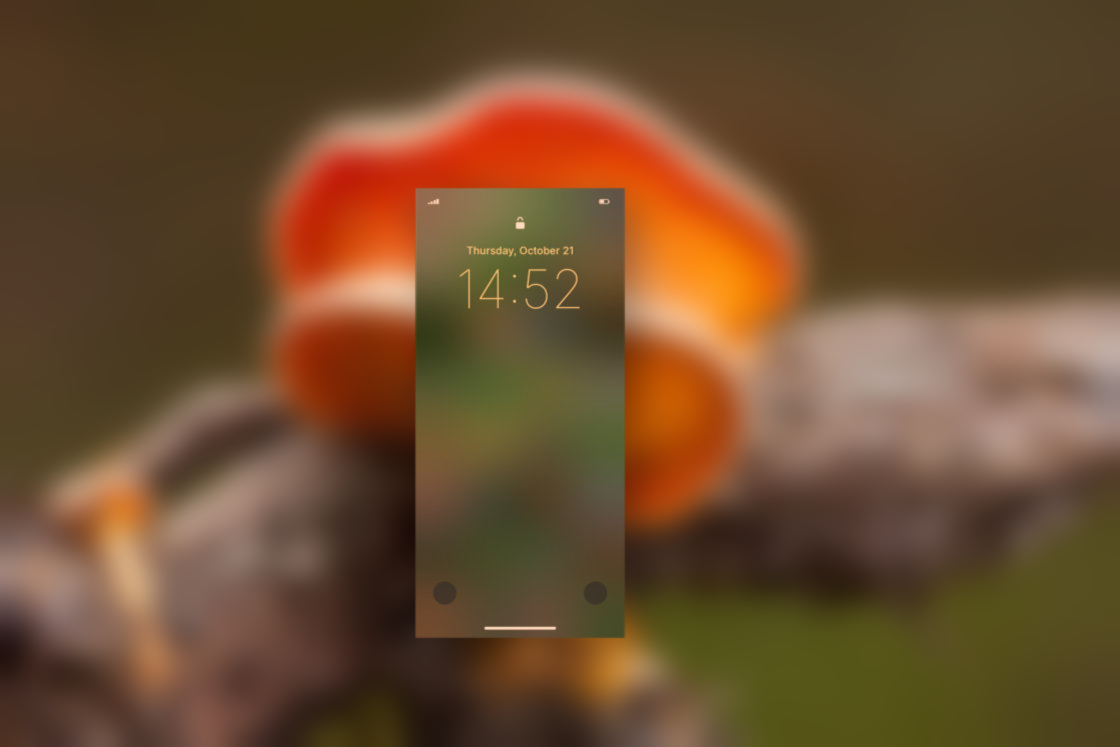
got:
14:52
